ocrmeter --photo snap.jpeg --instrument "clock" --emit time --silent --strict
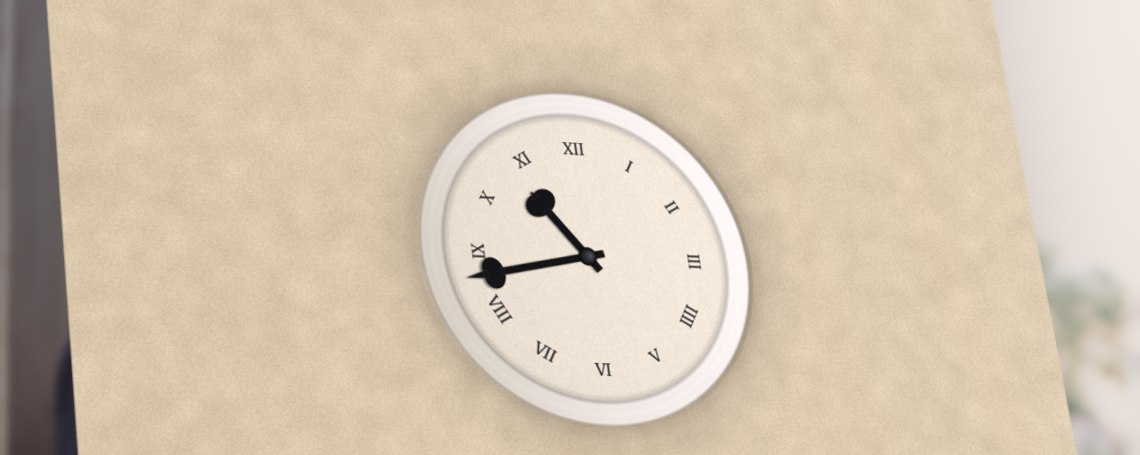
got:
10:43
